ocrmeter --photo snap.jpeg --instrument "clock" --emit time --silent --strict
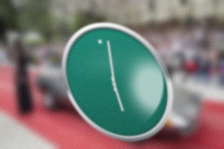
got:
6:02
